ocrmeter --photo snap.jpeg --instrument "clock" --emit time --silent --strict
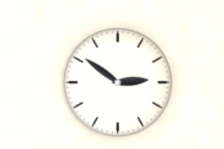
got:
2:51
